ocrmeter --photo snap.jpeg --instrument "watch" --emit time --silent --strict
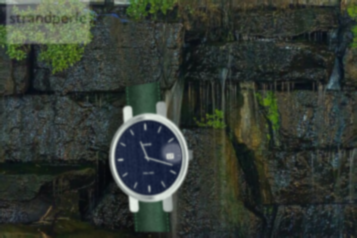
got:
11:18
